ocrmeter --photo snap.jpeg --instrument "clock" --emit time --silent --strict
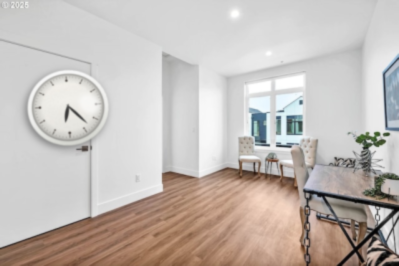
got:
6:23
